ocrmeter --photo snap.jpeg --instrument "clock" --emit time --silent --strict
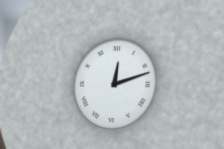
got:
12:12
